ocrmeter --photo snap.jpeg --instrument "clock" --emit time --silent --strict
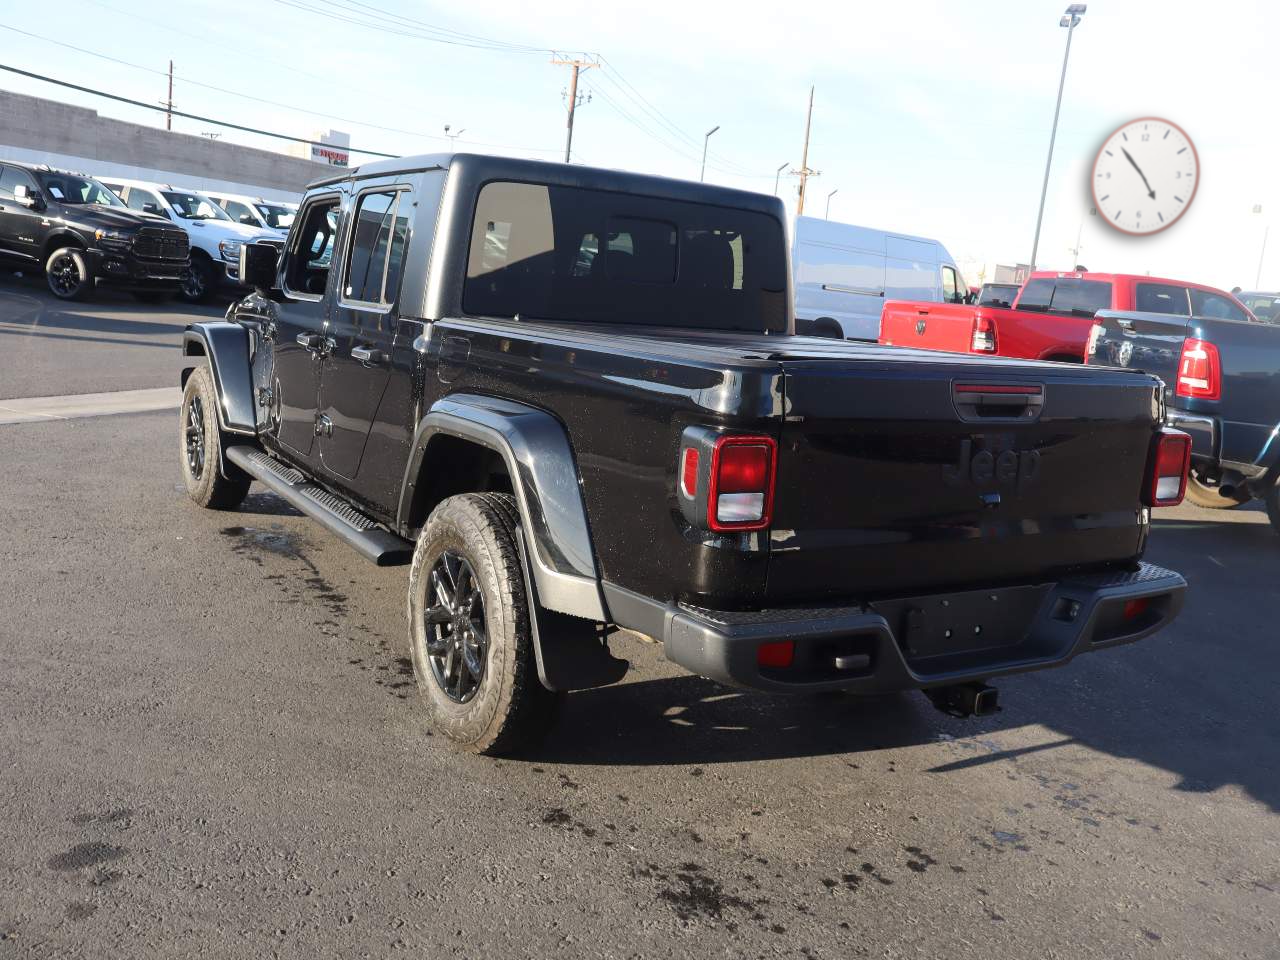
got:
4:53
